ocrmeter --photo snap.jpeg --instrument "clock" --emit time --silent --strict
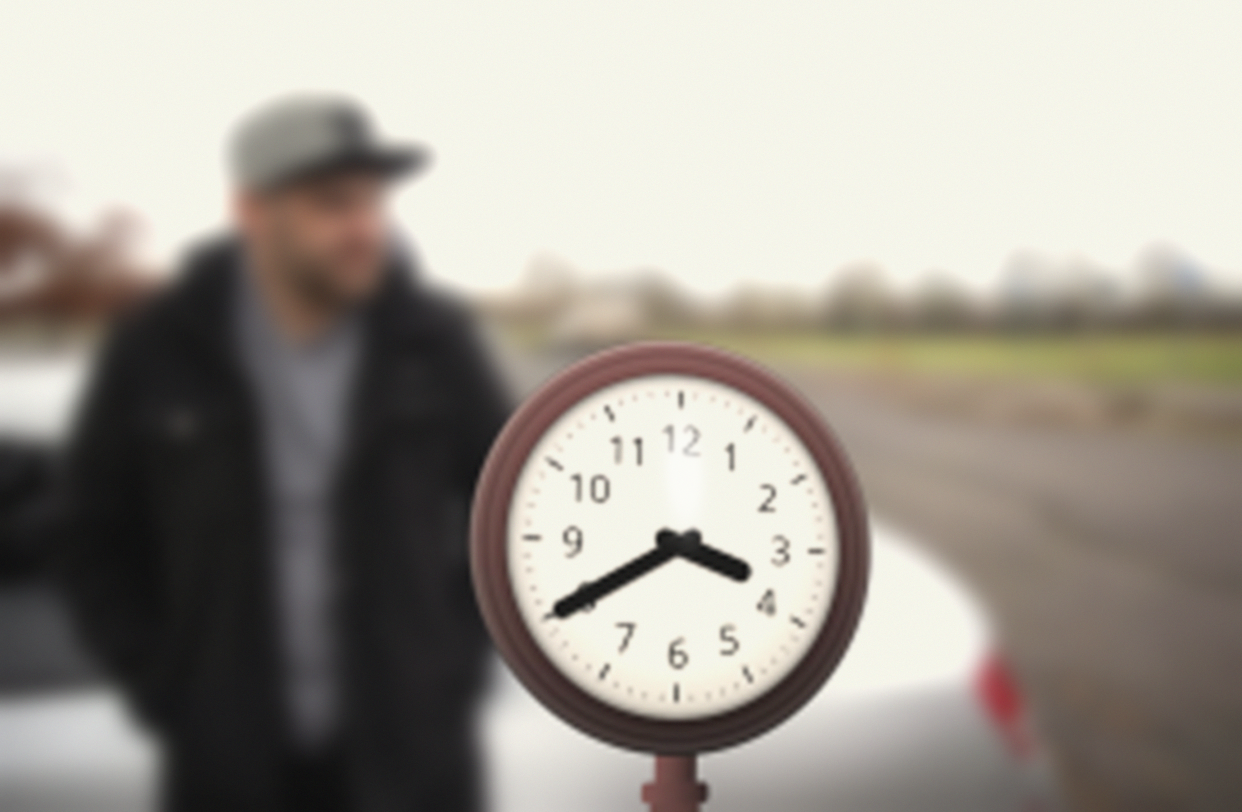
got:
3:40
